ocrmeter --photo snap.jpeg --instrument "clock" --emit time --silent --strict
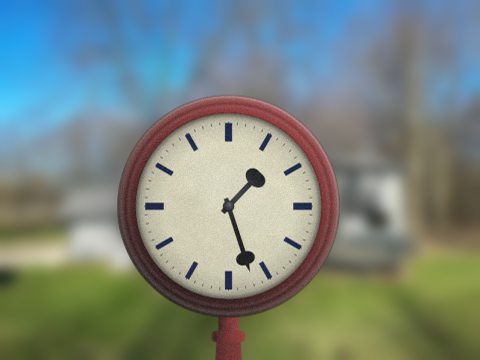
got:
1:27
